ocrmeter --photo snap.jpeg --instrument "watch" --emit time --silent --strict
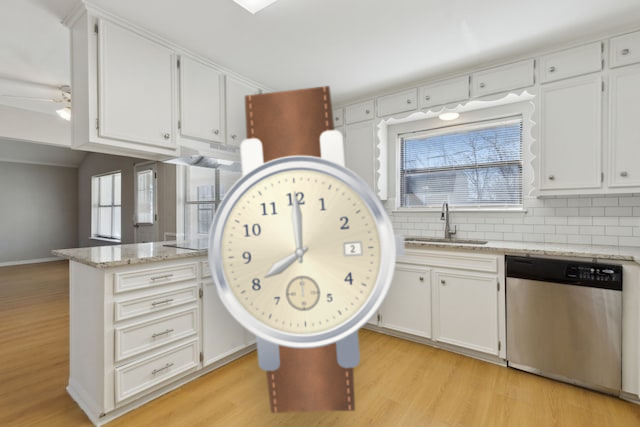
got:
8:00
